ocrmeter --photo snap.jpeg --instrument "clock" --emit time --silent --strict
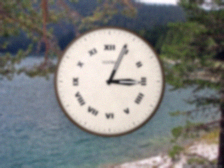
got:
3:04
